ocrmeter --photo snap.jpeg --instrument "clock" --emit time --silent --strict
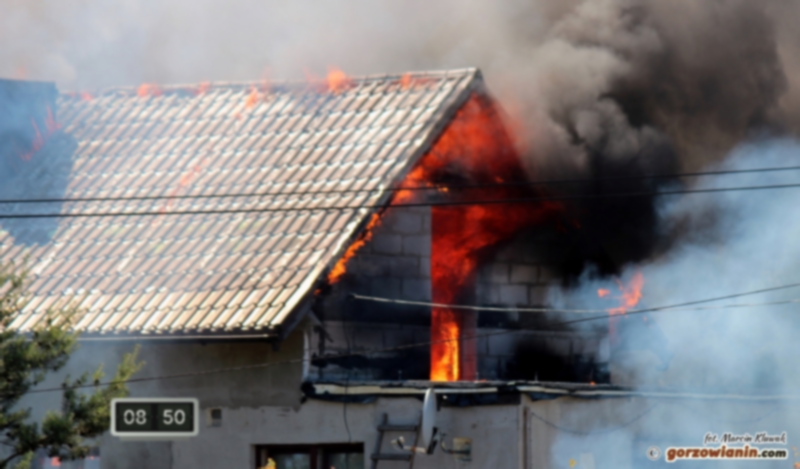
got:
8:50
